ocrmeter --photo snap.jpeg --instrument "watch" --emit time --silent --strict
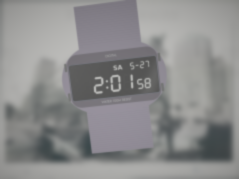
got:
2:01:58
